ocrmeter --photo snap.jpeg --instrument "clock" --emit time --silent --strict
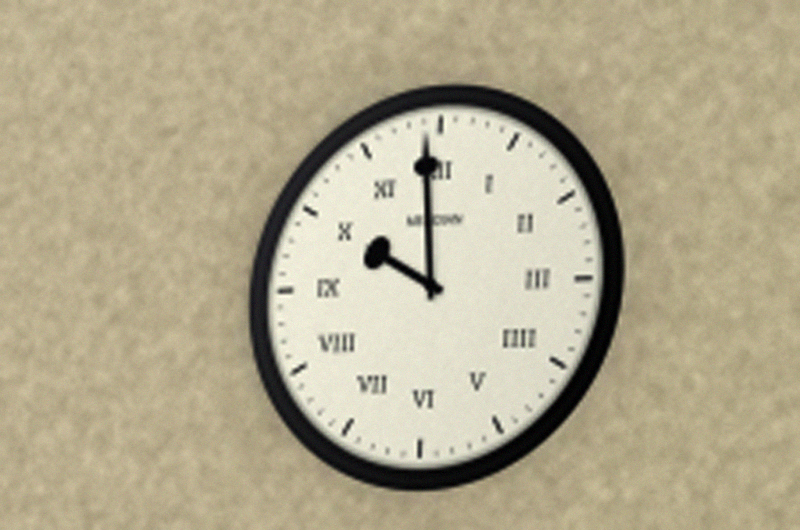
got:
9:59
